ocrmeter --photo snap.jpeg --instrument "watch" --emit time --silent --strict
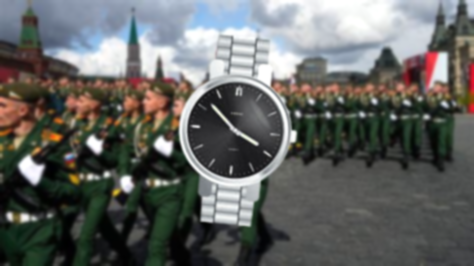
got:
3:52
